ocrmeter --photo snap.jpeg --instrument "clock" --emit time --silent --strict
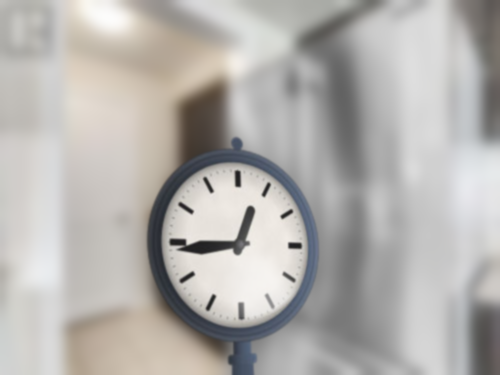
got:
12:44
